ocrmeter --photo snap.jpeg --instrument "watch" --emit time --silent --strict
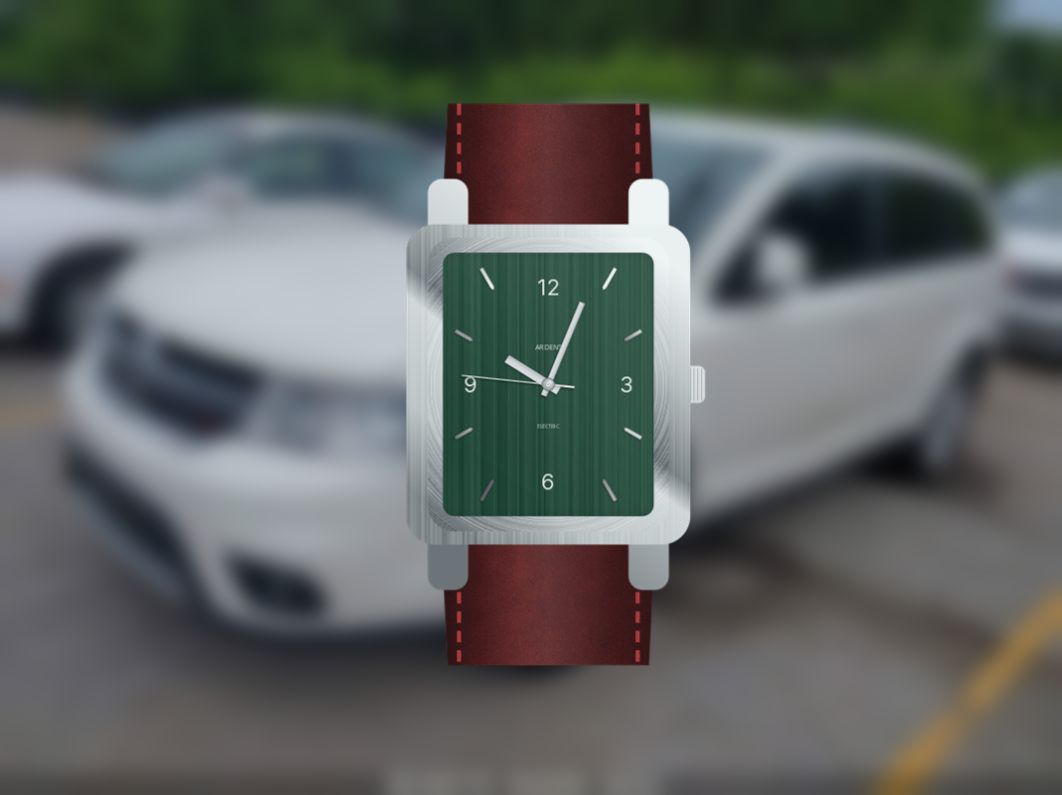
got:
10:03:46
